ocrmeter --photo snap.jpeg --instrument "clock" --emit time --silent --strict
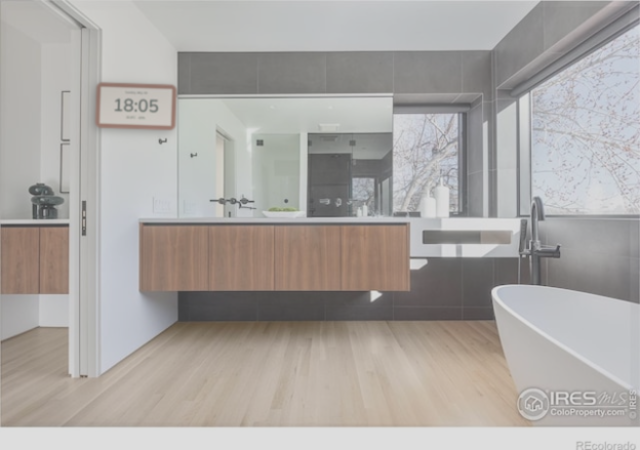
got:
18:05
